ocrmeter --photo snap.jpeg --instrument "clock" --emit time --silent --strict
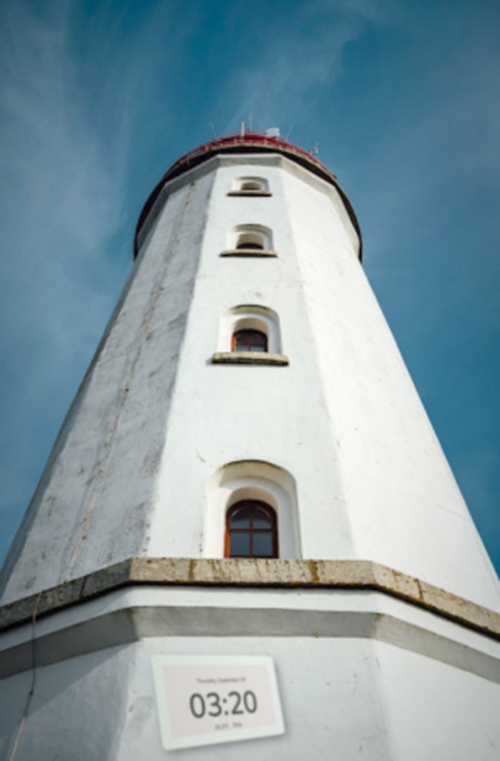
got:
3:20
